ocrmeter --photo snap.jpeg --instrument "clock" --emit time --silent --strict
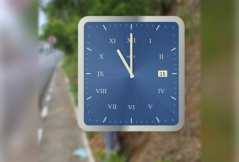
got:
11:00
